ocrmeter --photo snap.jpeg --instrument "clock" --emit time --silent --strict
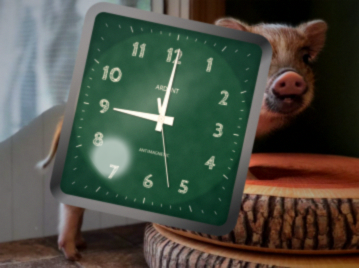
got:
9:00:27
